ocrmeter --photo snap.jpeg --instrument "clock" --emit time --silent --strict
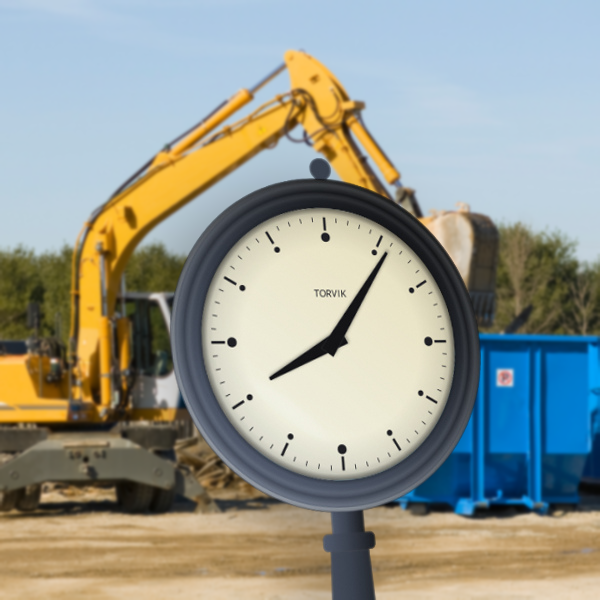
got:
8:06
